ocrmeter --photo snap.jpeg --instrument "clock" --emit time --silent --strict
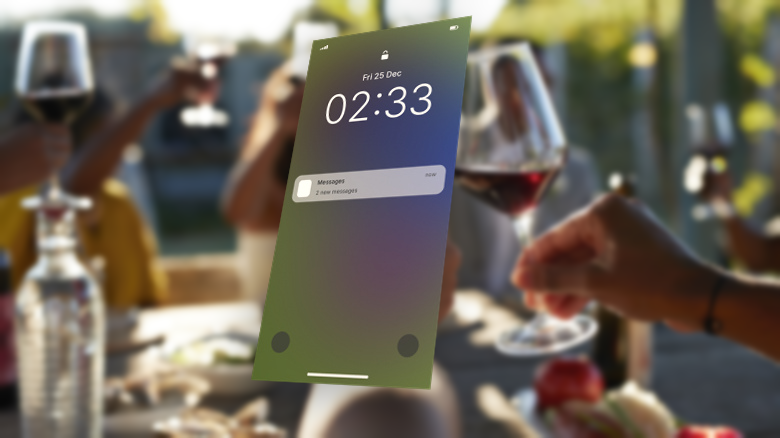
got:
2:33
